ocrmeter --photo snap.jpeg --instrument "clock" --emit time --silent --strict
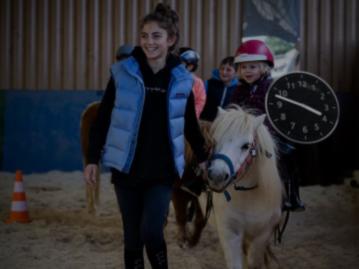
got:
3:48
